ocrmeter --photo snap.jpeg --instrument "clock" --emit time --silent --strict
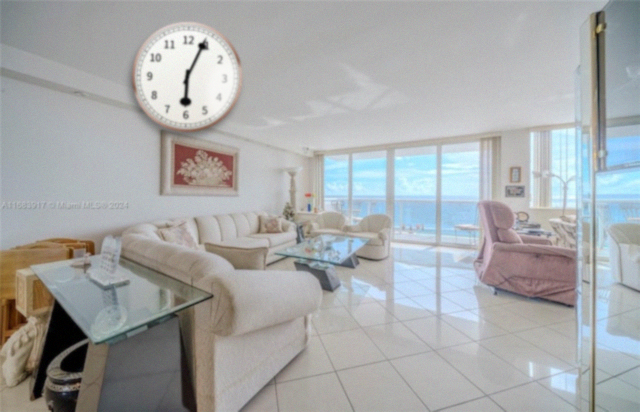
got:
6:04
